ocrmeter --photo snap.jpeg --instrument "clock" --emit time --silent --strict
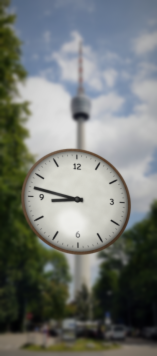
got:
8:47
